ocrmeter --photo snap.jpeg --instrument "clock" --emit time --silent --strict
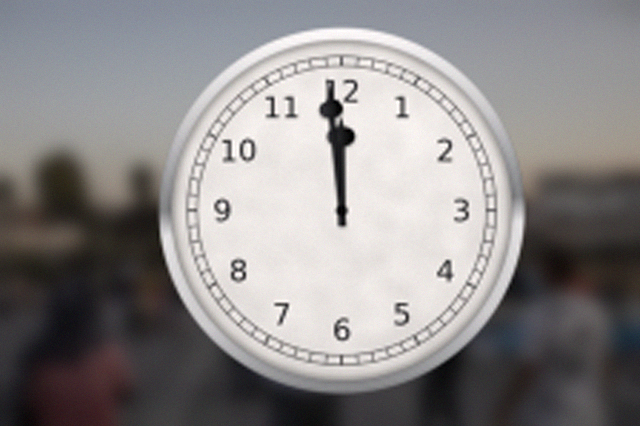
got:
11:59
